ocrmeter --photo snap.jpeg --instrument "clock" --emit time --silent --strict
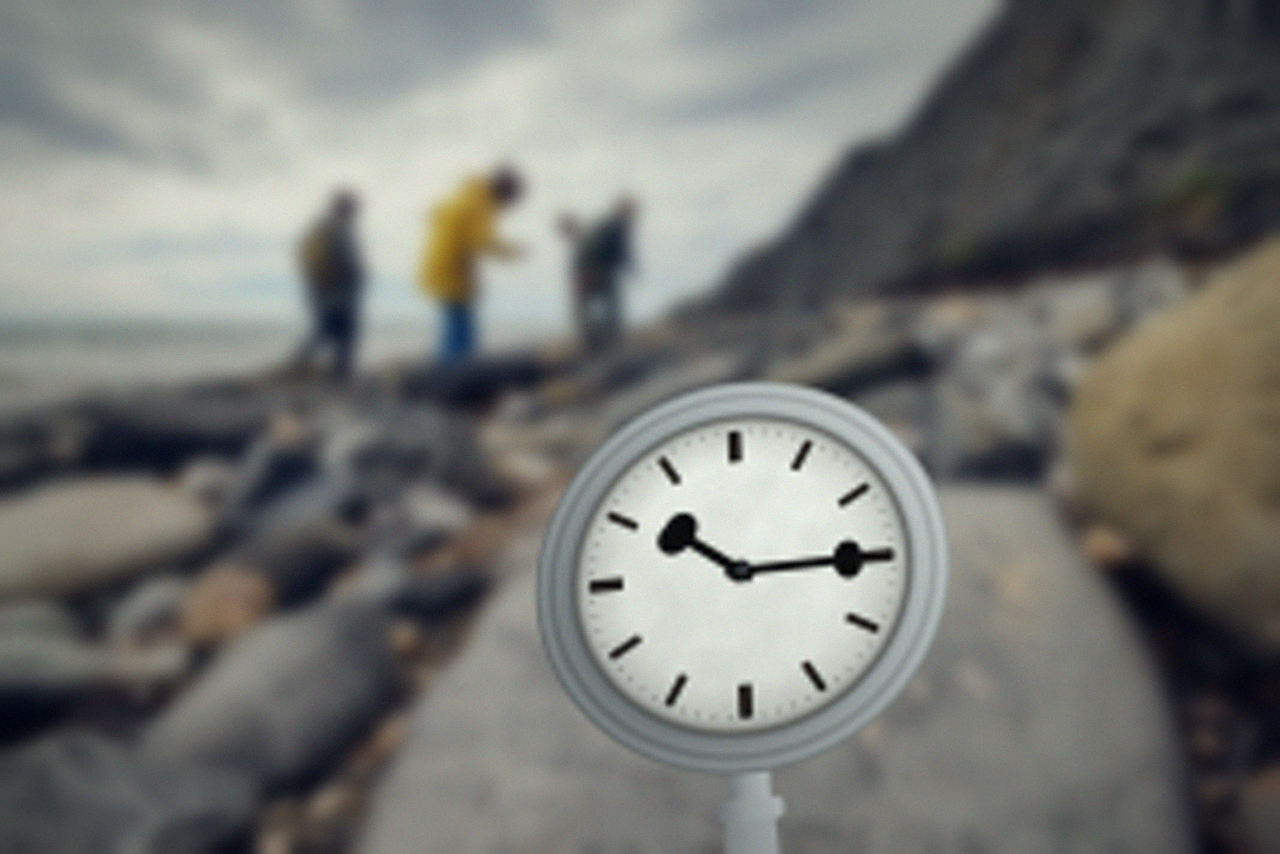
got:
10:15
